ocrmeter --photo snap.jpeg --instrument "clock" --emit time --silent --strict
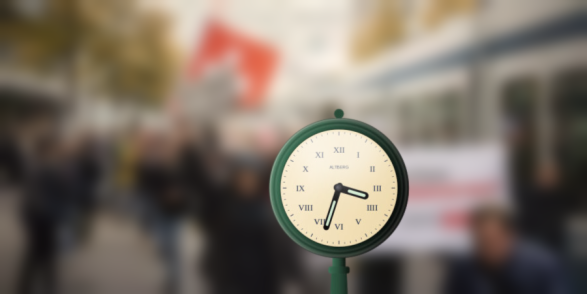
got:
3:33
